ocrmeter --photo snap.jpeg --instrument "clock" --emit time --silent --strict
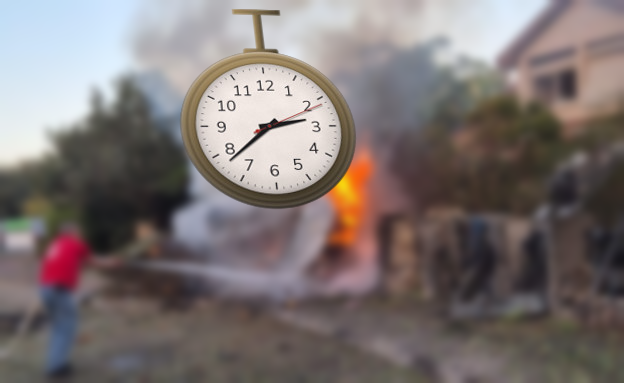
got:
2:38:11
